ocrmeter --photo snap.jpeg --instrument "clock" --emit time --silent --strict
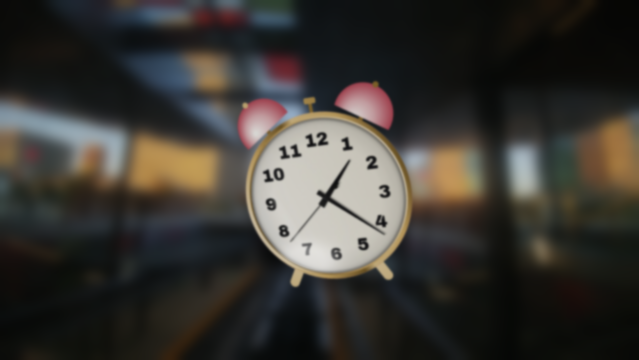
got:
1:21:38
